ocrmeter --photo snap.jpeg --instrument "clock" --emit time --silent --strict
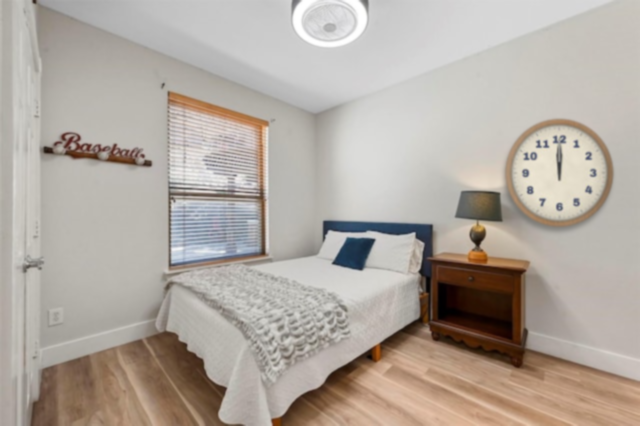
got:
12:00
